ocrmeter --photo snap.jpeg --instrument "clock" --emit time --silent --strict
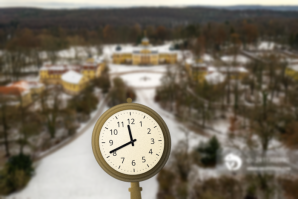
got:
11:41
